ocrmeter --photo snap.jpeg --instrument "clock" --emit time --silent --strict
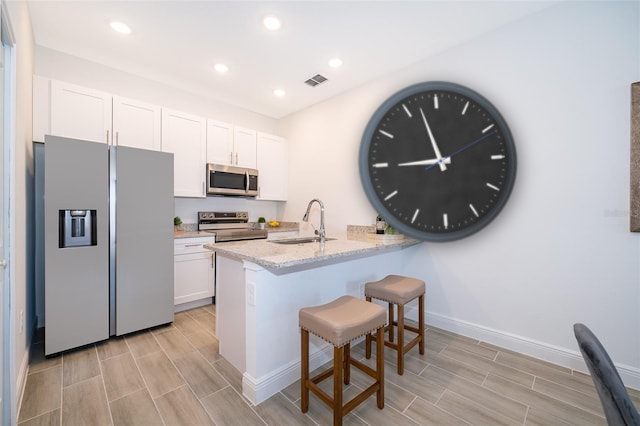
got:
8:57:11
